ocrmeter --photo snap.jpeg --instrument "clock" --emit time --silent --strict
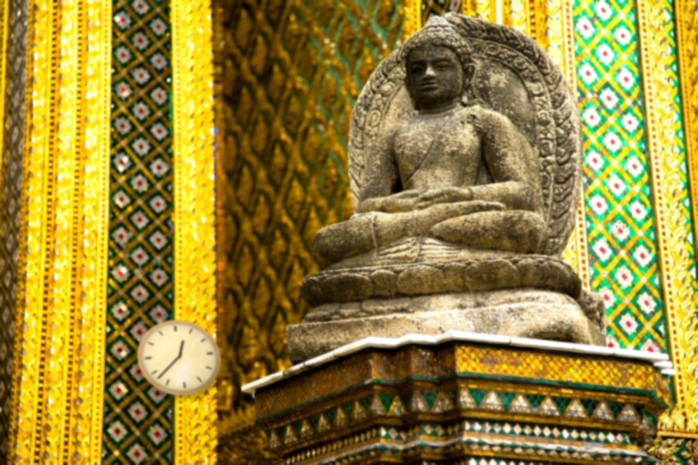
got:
12:38
